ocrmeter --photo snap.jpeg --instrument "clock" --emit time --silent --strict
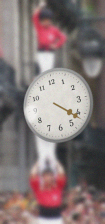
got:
4:22
